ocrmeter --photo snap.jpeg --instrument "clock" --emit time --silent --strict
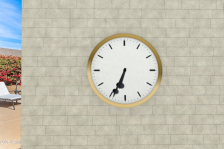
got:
6:34
